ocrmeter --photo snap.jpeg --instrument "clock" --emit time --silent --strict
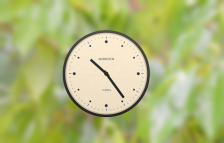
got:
10:24
